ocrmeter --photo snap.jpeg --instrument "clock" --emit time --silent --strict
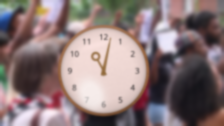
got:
11:02
